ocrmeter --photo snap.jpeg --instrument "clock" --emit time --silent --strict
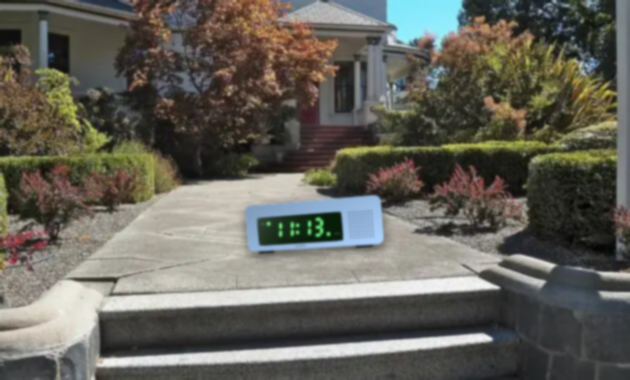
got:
11:13
